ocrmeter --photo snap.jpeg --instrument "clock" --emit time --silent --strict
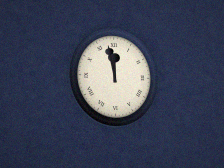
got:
11:58
